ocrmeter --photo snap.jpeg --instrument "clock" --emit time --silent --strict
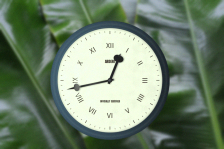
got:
12:43
